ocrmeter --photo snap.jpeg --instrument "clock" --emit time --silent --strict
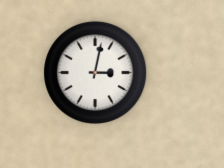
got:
3:02
